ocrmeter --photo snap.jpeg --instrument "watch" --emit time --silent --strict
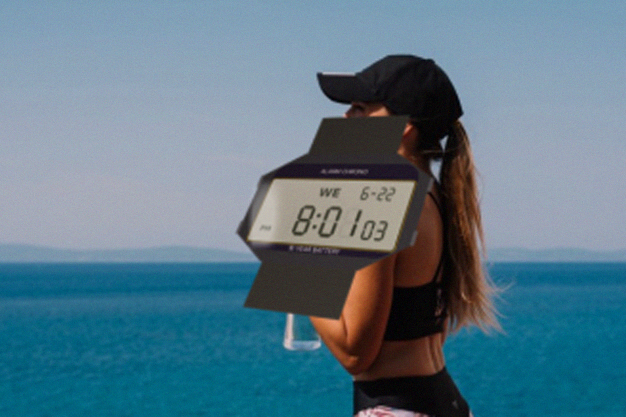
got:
8:01:03
